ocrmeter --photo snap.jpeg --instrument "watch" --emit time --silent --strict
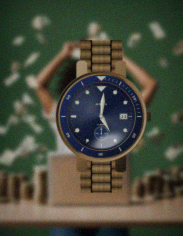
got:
5:01
